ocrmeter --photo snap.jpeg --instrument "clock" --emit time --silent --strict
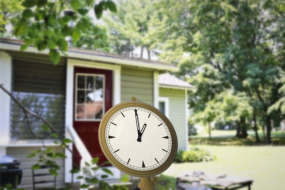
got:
1:00
